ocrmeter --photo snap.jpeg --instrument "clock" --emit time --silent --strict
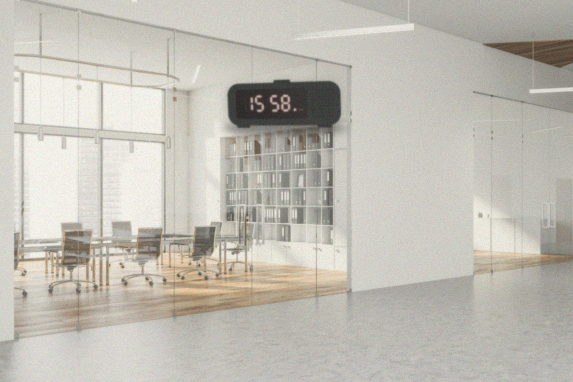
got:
15:58
